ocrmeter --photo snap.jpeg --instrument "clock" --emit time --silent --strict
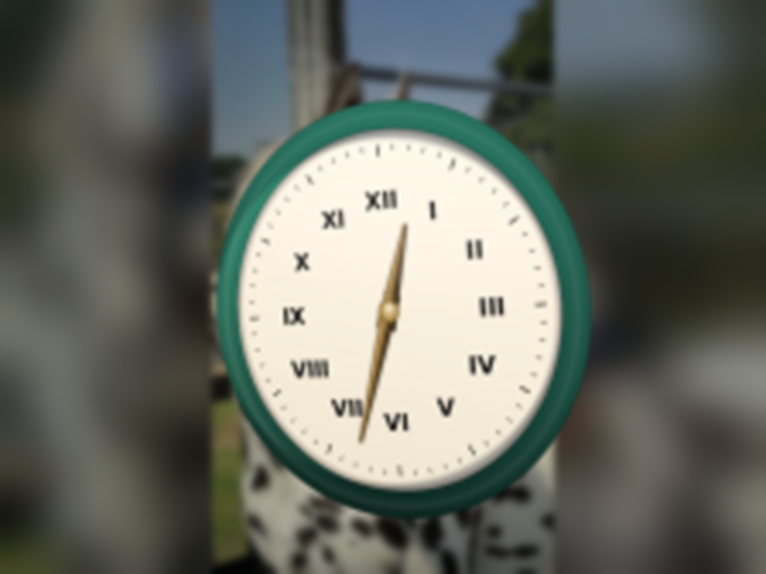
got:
12:33
